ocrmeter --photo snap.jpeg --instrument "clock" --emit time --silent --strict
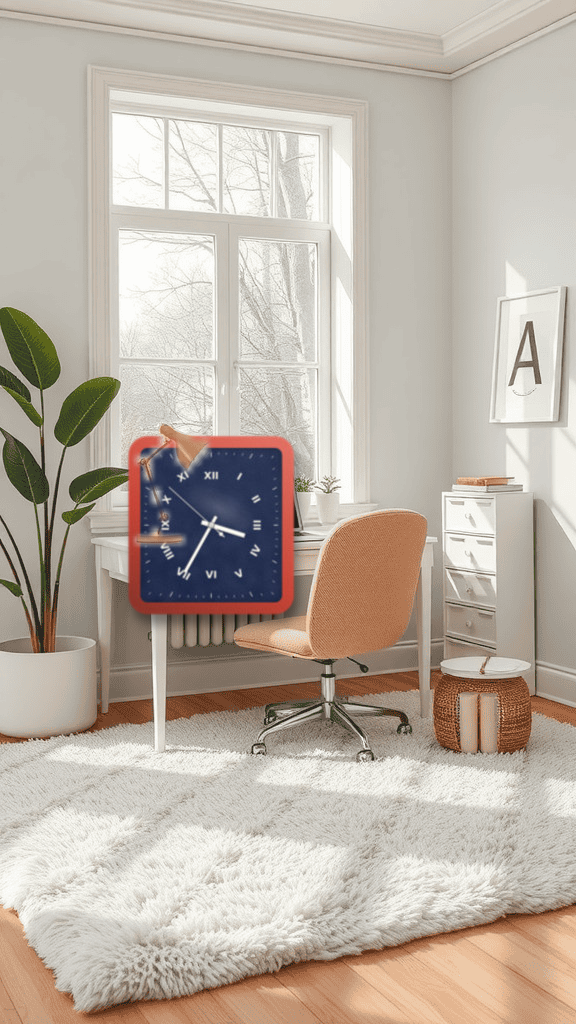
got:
3:34:52
